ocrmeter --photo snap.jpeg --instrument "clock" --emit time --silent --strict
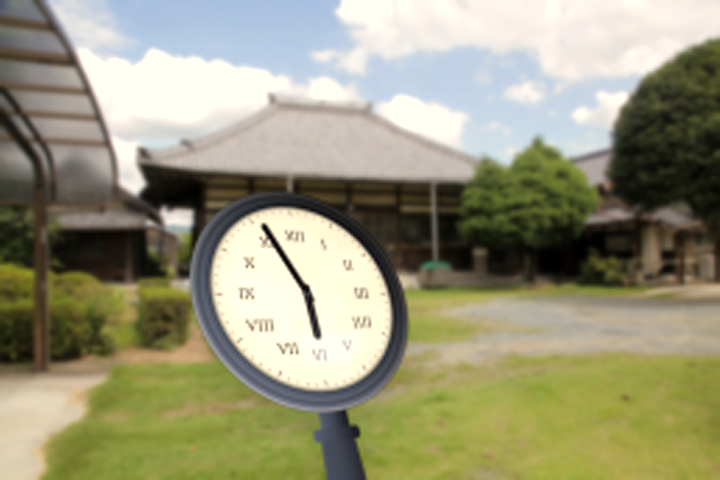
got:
5:56
